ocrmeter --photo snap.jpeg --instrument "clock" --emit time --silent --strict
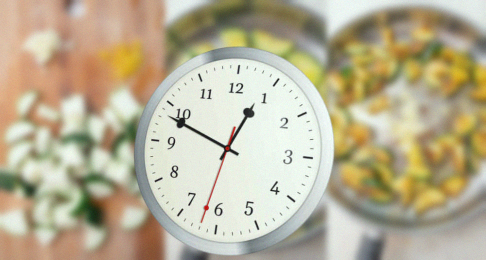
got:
12:48:32
